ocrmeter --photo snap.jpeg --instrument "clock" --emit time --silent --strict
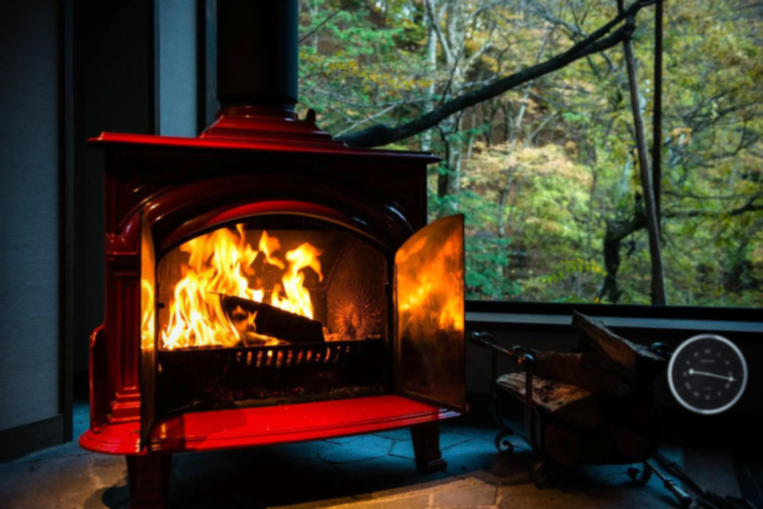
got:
9:17
